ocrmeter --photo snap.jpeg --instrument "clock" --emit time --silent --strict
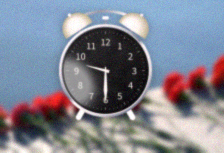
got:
9:30
